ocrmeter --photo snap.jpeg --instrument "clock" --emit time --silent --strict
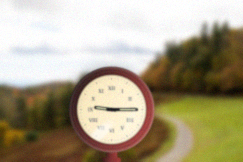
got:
9:15
